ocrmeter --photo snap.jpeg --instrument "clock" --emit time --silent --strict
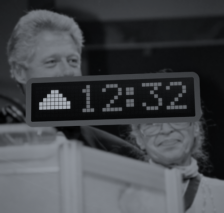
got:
12:32
